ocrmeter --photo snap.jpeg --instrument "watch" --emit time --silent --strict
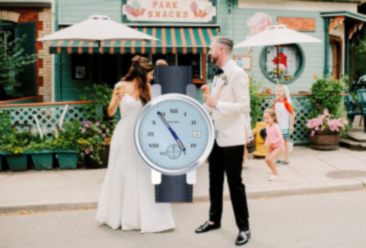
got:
4:54
